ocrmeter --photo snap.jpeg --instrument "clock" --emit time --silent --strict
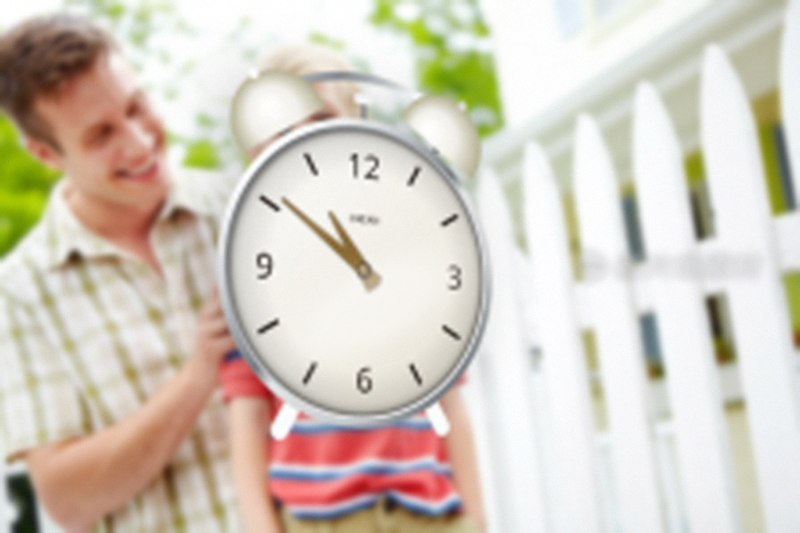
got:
10:51
